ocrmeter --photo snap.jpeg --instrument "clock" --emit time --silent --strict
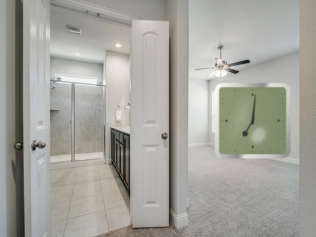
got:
7:01
